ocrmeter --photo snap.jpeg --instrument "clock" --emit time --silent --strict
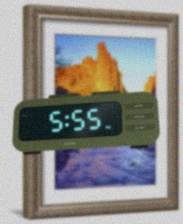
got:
5:55
